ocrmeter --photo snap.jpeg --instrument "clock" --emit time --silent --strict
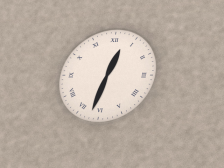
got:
12:32
